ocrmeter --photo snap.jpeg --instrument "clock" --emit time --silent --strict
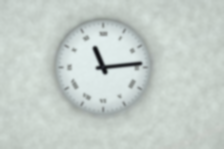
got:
11:14
